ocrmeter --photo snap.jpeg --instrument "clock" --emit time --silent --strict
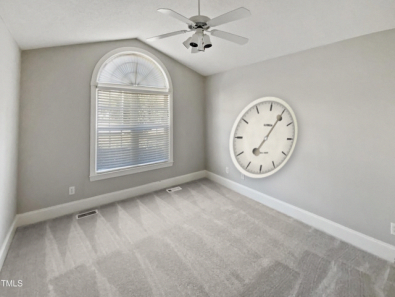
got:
7:05
